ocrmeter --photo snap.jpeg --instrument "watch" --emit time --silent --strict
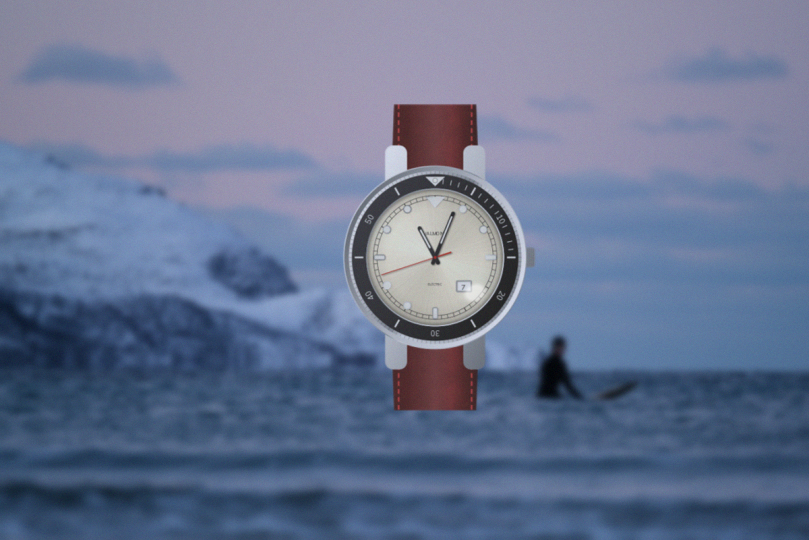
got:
11:03:42
